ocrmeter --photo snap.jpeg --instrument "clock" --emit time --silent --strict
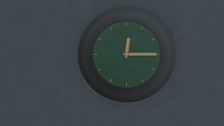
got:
12:15
